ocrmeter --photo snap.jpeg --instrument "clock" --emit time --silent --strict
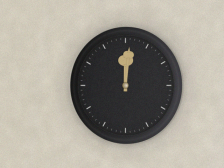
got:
12:01
